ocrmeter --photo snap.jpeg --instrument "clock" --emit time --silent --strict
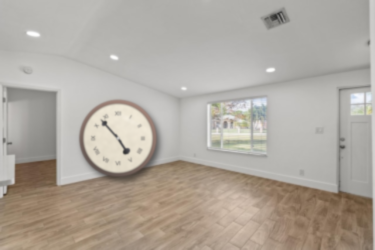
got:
4:53
